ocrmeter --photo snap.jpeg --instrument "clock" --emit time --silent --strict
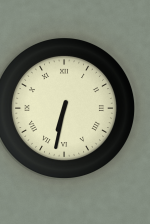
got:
6:32
